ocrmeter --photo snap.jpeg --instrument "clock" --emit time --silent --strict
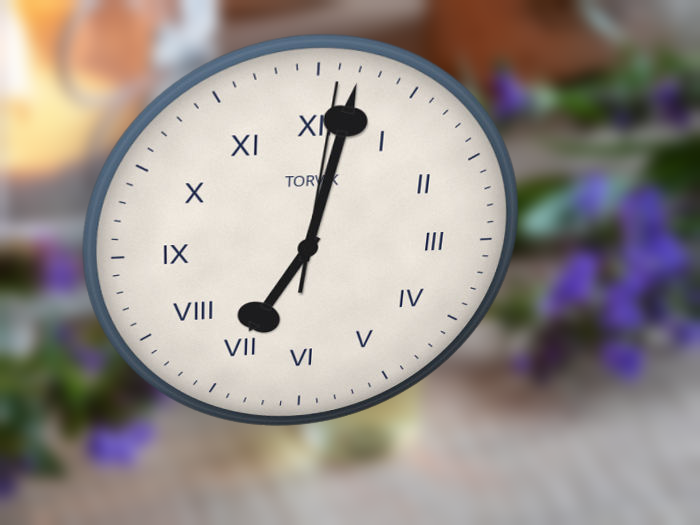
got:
7:02:01
